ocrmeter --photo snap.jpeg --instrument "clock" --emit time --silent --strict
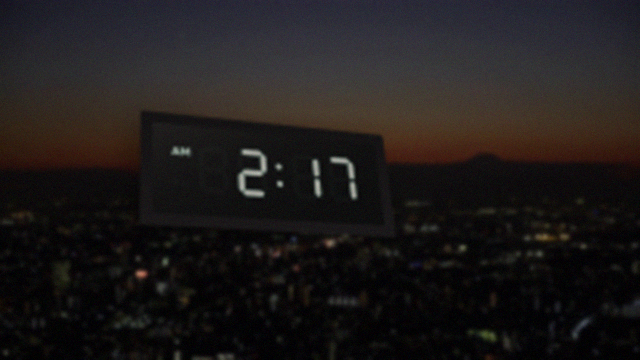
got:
2:17
